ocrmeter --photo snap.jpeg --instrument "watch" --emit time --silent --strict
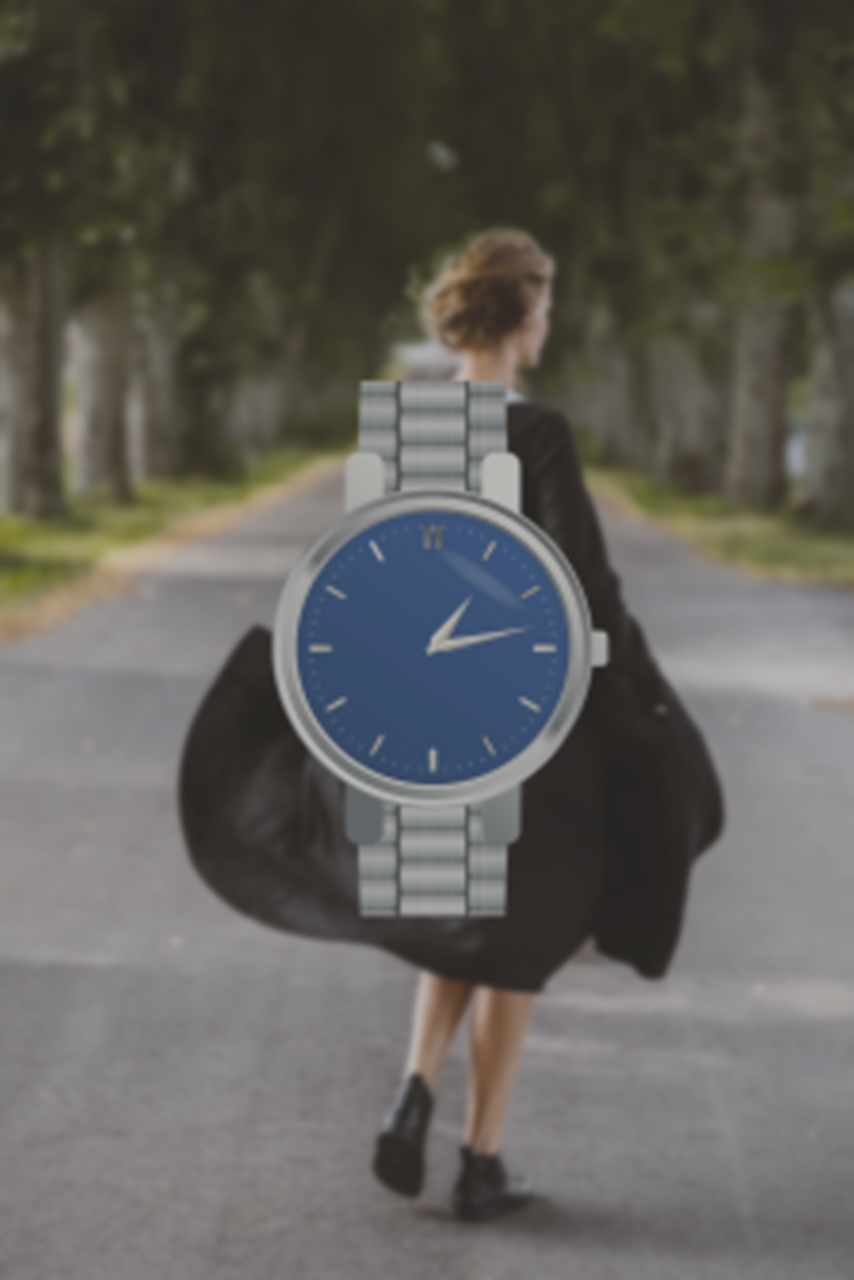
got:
1:13
